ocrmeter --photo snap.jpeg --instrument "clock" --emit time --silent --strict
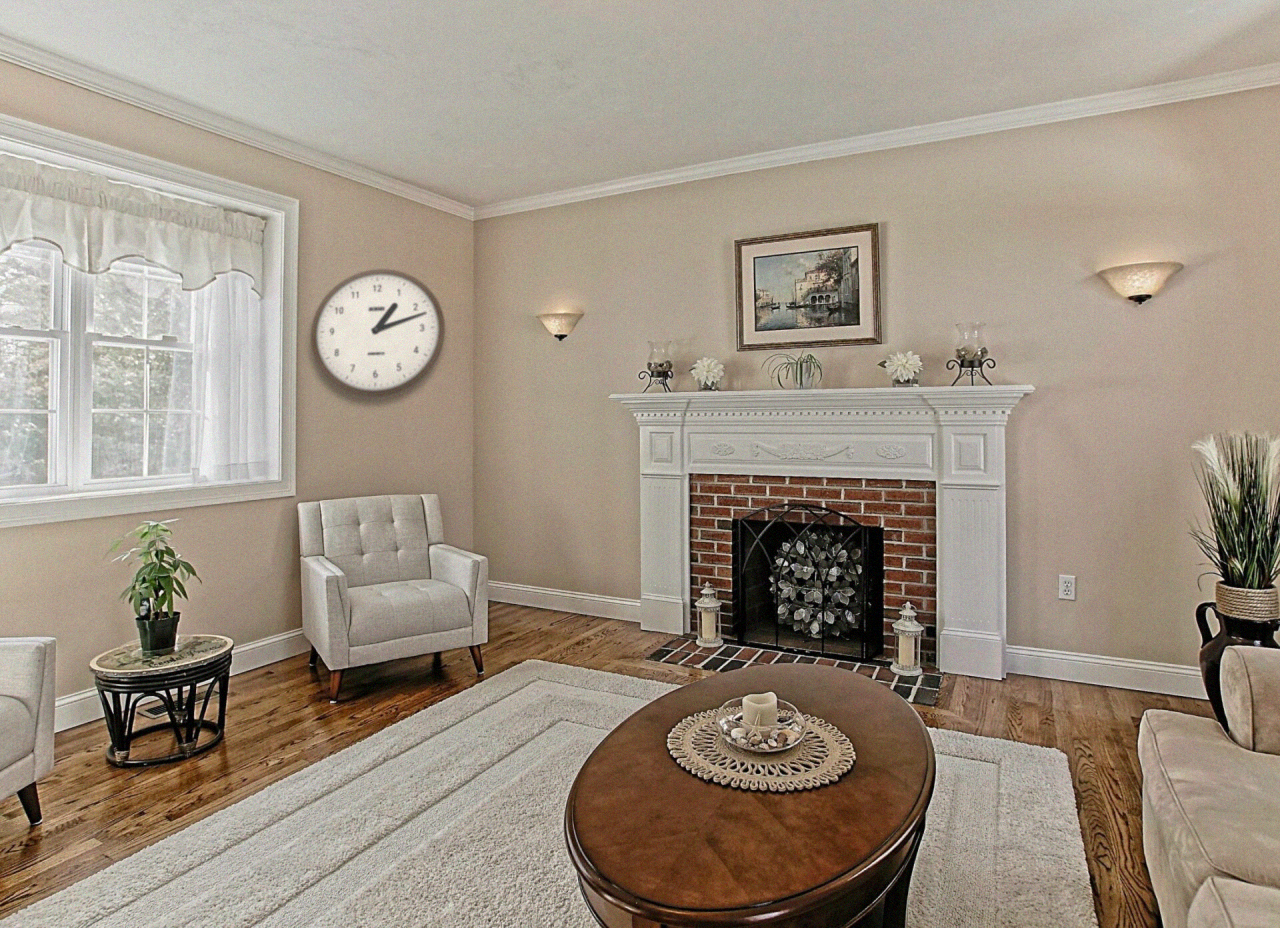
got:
1:12
